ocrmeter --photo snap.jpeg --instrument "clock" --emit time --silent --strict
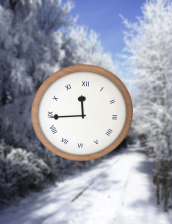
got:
11:44
